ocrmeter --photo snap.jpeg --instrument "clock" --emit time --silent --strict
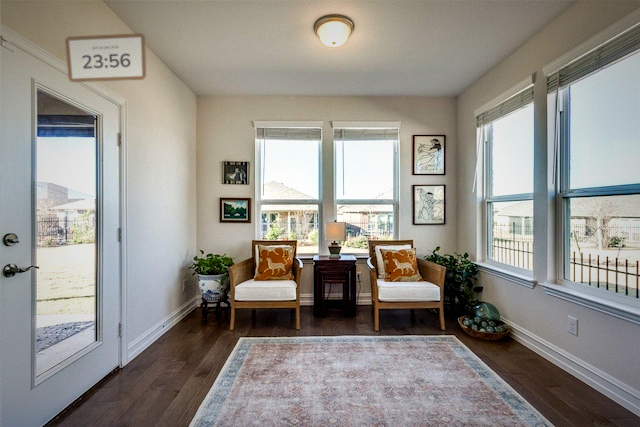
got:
23:56
